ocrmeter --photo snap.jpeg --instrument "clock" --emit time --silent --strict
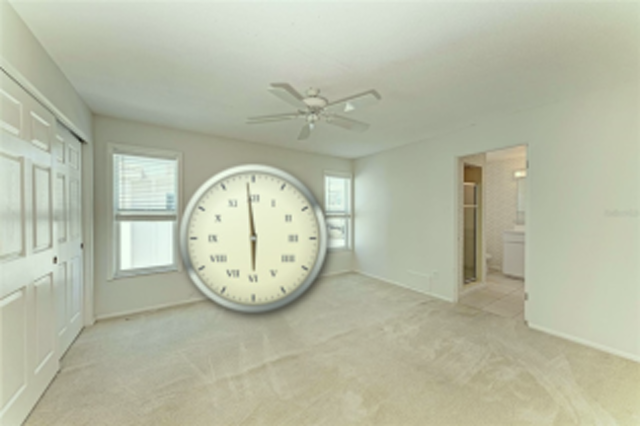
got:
5:59
